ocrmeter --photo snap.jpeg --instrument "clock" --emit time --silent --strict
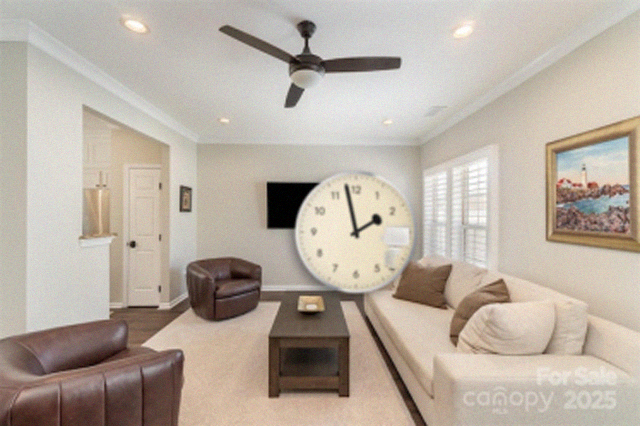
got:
1:58
